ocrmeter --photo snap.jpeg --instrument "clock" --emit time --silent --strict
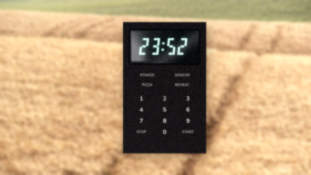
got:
23:52
